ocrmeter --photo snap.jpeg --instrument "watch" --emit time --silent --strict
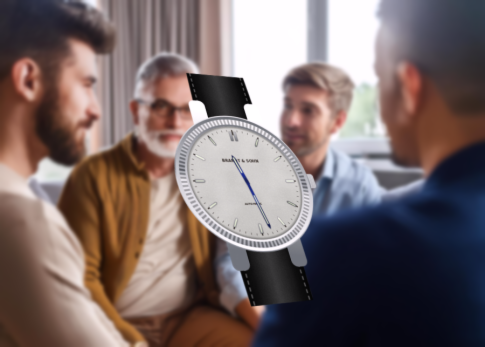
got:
11:28
